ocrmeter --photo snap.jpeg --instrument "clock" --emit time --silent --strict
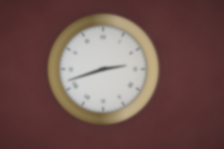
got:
2:42
